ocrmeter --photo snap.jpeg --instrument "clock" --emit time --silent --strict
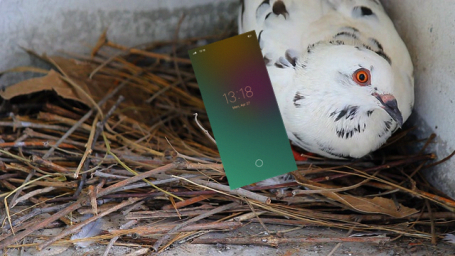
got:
13:18
